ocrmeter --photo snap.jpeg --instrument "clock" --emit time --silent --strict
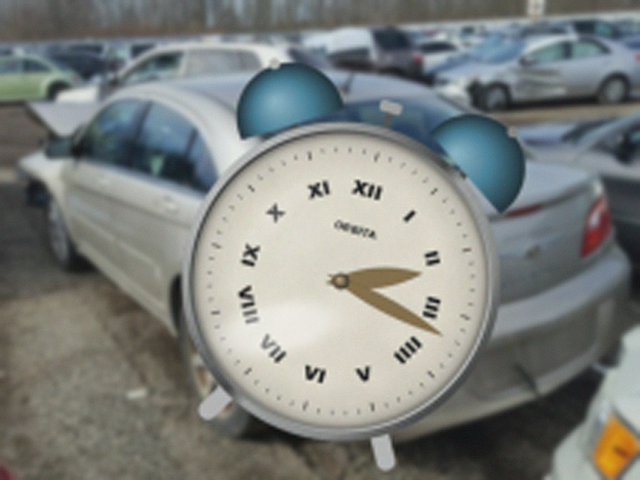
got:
2:17
